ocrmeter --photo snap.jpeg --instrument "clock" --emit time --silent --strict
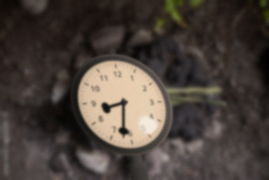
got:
8:32
